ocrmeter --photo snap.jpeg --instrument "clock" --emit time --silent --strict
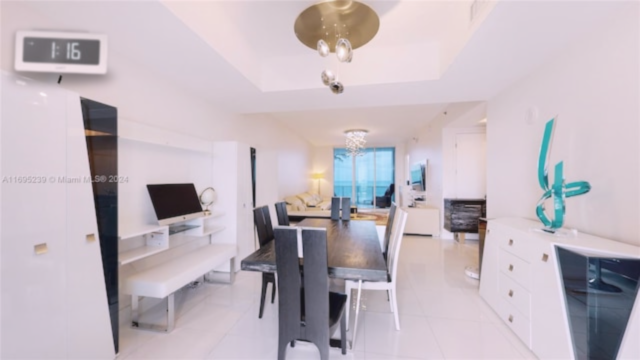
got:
1:16
